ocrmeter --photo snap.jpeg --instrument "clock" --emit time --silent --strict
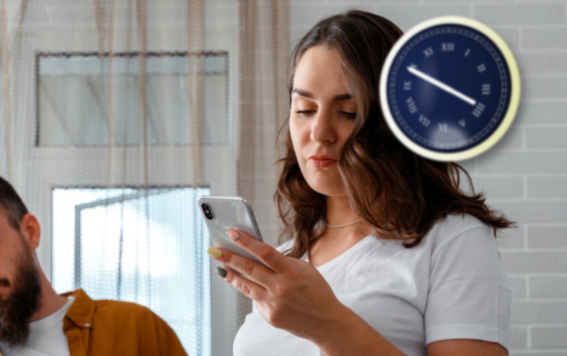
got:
3:49
